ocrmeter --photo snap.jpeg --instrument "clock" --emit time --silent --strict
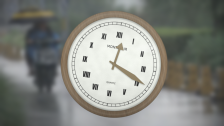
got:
12:19
